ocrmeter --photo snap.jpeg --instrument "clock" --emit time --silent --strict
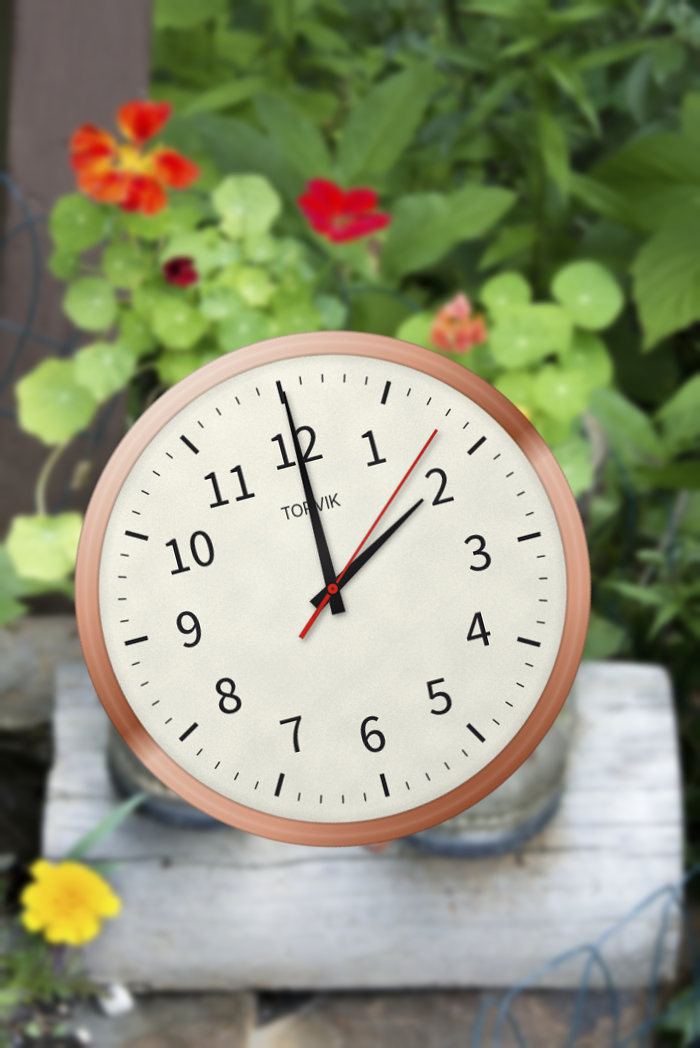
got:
2:00:08
